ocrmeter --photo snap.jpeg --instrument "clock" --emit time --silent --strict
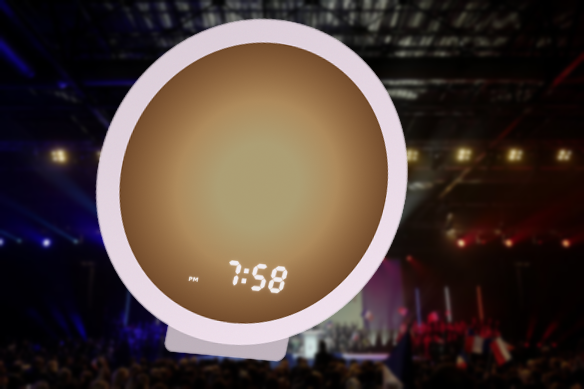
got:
7:58
